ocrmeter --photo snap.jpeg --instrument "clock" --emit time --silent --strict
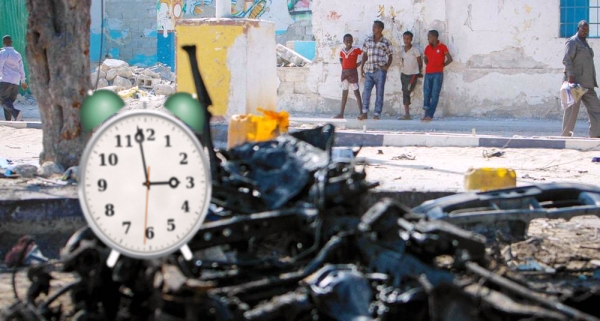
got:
2:58:31
